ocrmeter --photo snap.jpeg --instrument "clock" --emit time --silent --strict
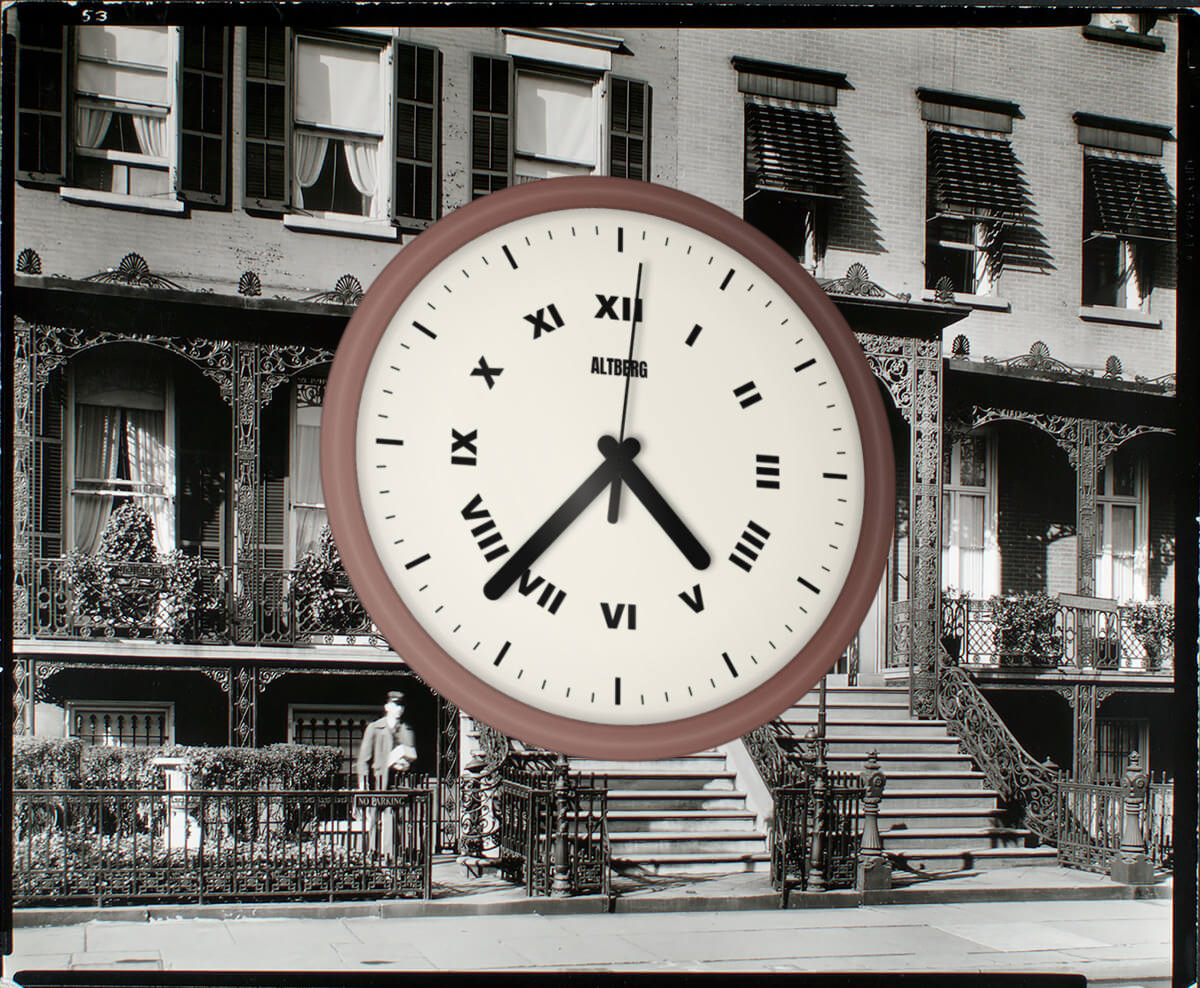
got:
4:37:01
